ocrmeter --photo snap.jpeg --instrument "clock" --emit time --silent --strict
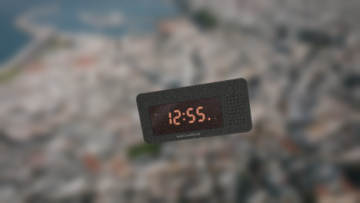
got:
12:55
